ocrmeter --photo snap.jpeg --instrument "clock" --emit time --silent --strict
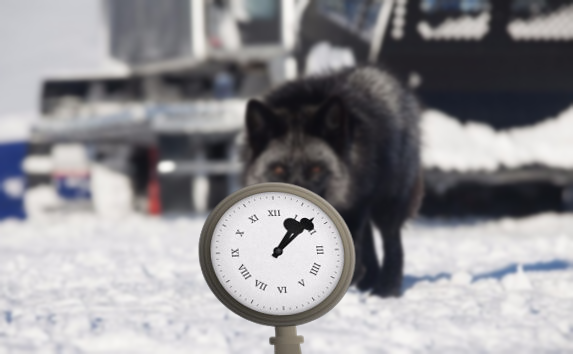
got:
1:08
